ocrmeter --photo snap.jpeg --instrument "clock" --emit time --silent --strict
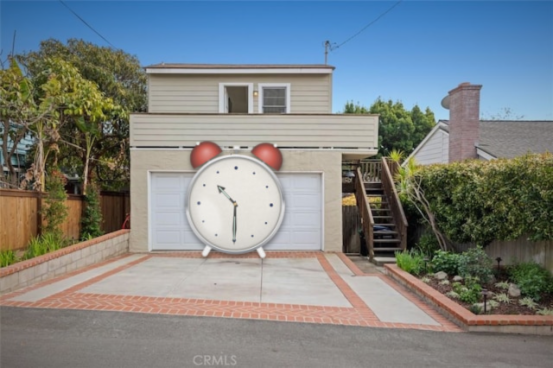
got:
10:30
